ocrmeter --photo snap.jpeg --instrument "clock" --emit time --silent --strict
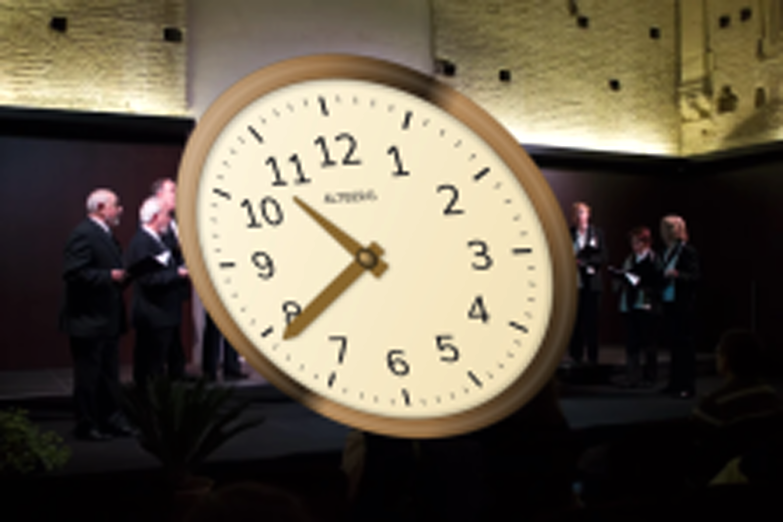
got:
10:39
